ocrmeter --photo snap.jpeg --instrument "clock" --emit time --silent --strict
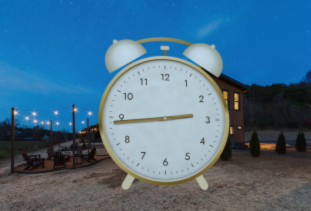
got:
2:44
